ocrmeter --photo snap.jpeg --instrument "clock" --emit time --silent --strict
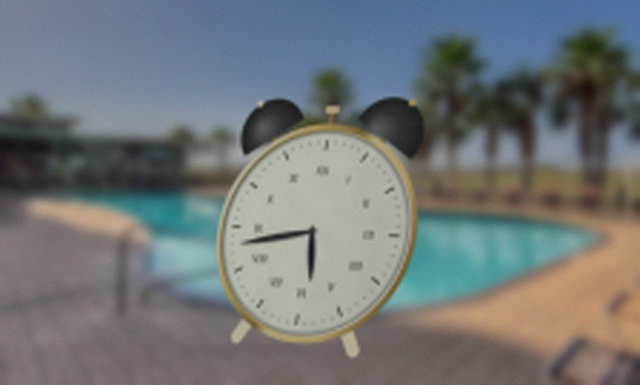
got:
5:43
